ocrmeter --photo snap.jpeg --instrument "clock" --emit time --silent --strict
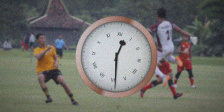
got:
12:29
